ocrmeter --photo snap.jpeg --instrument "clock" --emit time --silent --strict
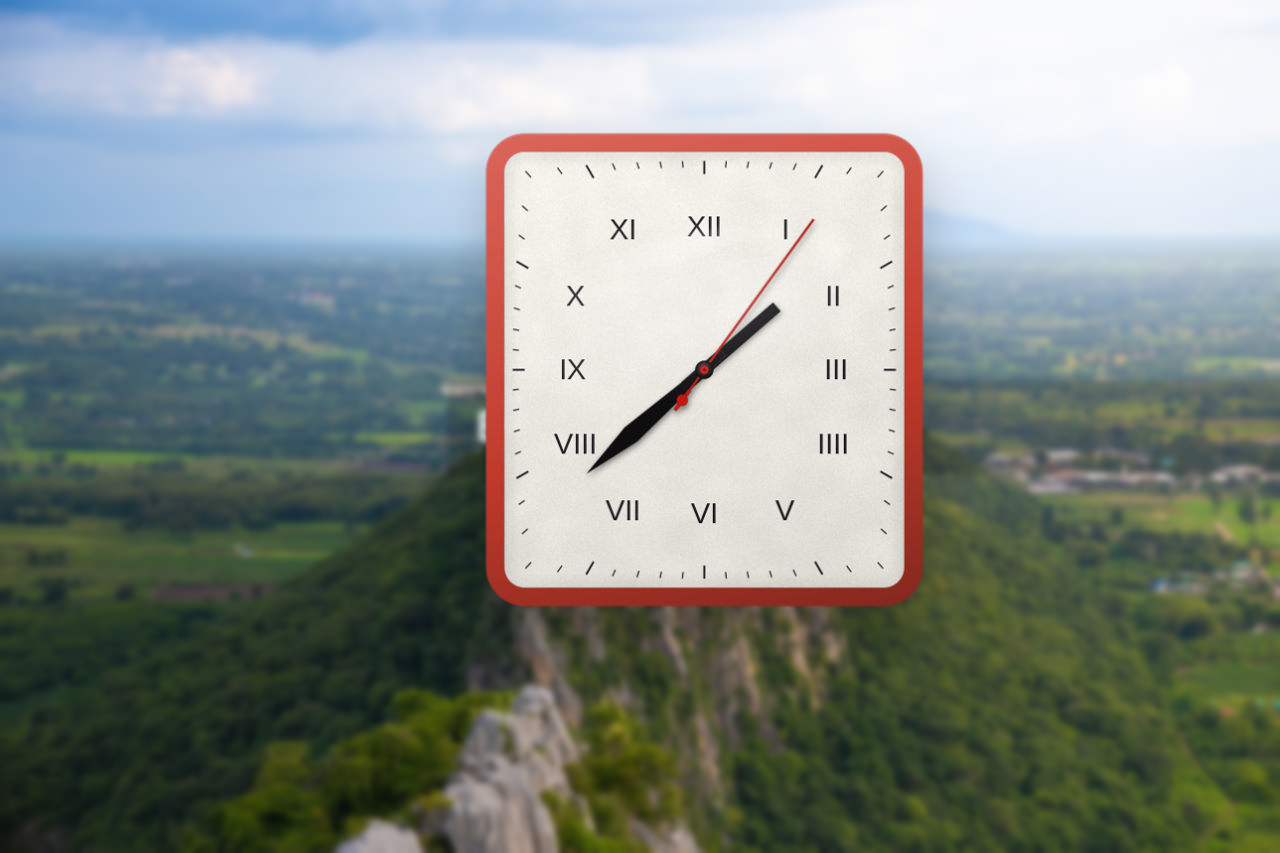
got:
1:38:06
